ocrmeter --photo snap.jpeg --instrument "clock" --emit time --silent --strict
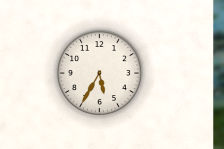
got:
5:35
